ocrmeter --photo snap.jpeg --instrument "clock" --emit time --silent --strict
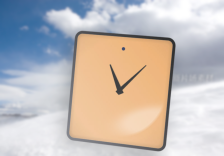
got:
11:07
